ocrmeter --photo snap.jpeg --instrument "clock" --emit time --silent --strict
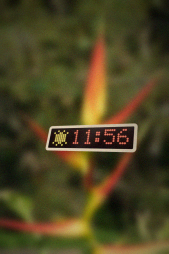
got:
11:56
